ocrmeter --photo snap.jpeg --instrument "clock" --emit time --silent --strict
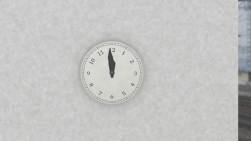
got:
11:59
